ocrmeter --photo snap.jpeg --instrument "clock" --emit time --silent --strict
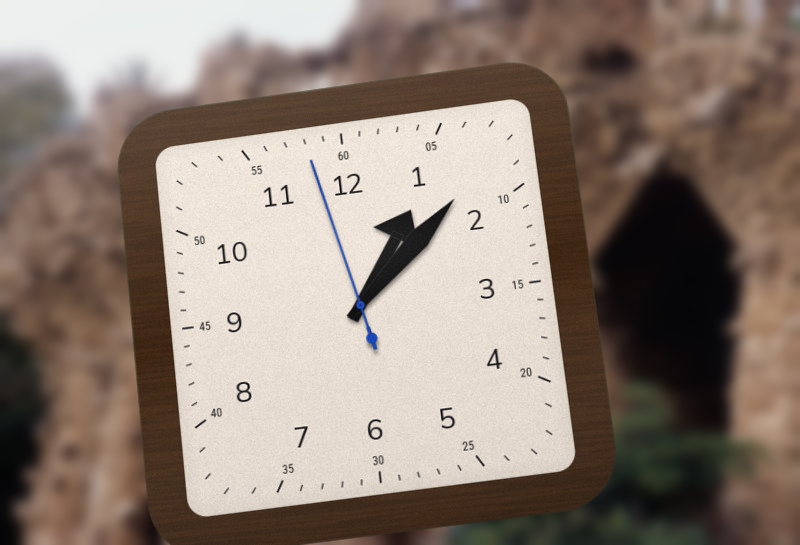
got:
1:07:58
